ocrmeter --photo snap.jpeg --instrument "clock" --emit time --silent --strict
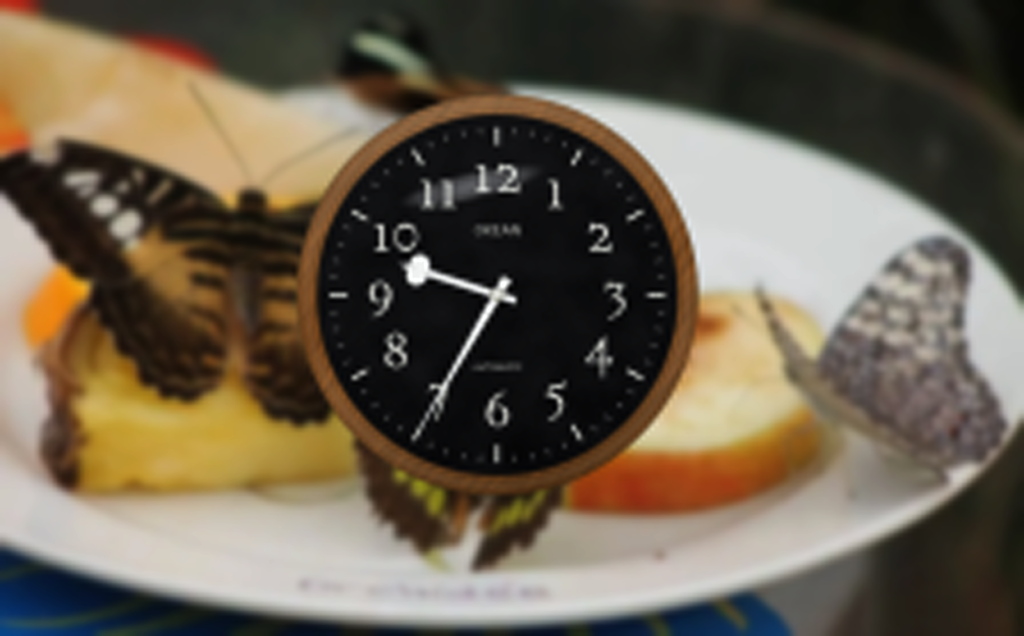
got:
9:35
